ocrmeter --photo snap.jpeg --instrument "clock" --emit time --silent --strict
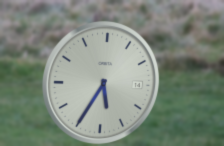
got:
5:35
